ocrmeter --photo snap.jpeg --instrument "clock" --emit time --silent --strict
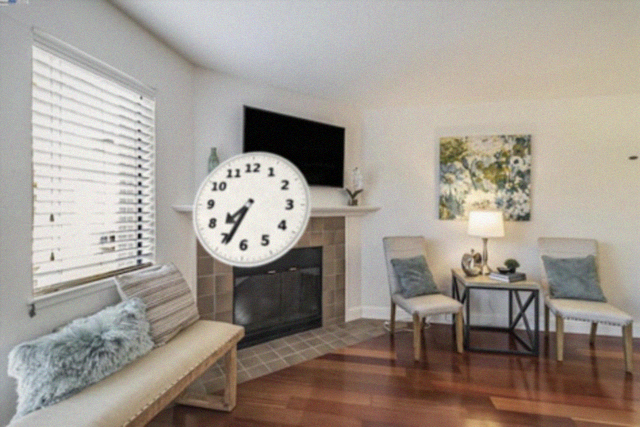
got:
7:34
